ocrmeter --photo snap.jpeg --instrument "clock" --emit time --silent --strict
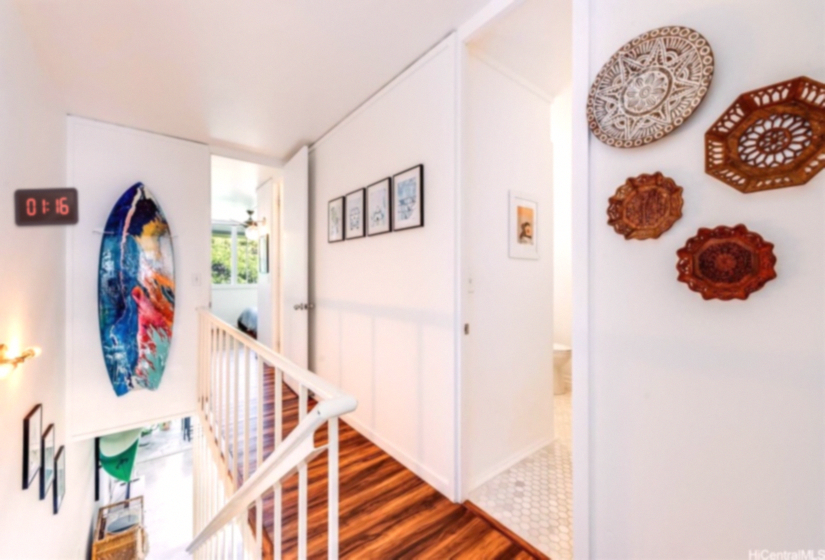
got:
1:16
